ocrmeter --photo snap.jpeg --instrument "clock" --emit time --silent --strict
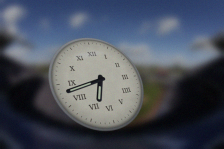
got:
6:43
